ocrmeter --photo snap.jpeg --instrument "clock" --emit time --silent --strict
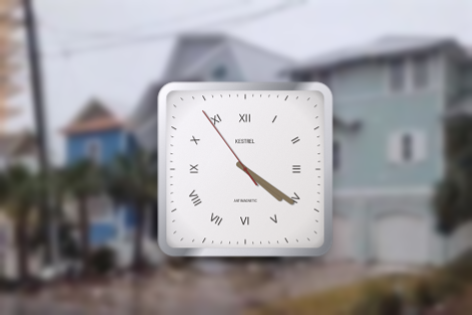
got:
4:20:54
